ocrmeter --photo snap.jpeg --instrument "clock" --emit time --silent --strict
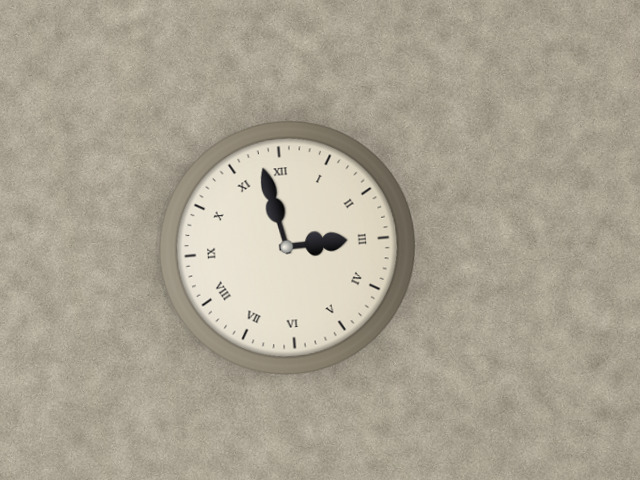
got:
2:58
